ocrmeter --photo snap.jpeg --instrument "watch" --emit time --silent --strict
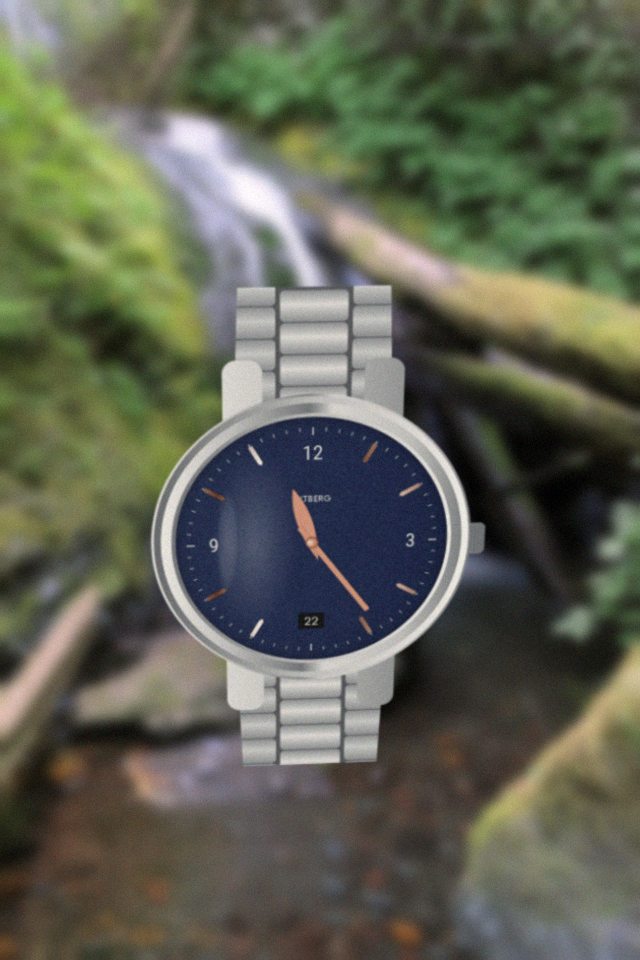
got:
11:24
